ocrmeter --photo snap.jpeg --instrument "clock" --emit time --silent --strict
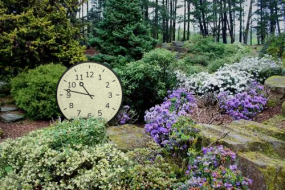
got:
10:47
